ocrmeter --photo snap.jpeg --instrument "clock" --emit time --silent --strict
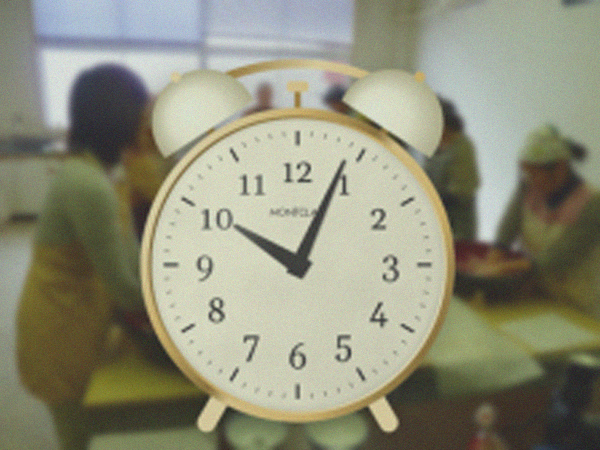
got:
10:04
